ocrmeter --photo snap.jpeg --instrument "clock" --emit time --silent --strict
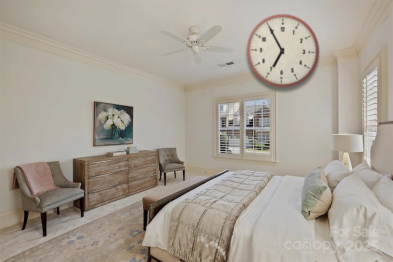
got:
6:55
